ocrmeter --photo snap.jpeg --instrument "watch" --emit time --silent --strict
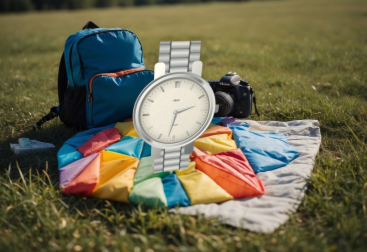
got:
2:32
